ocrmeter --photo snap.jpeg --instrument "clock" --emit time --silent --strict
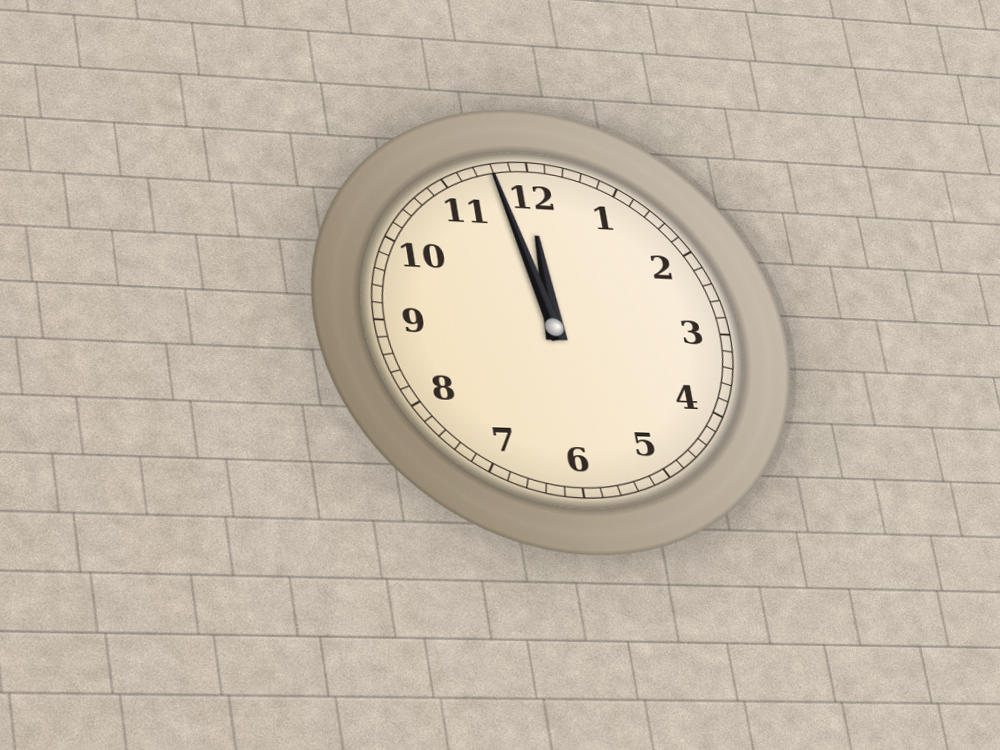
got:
11:58
